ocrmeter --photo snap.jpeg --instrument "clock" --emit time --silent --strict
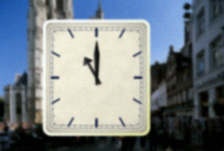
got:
11:00
